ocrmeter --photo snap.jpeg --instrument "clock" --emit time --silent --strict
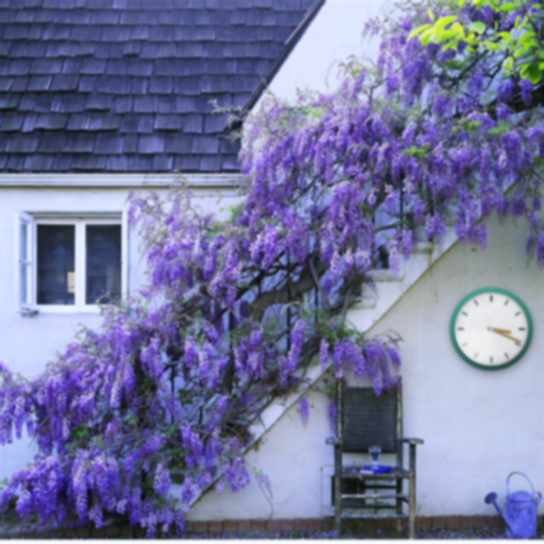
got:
3:19
